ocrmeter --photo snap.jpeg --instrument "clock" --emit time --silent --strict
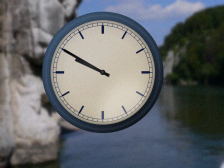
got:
9:50
